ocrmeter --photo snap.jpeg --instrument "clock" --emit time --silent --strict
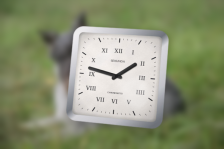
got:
1:47
